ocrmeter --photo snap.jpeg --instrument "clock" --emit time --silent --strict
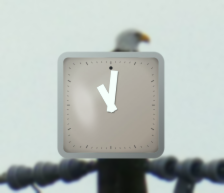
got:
11:01
